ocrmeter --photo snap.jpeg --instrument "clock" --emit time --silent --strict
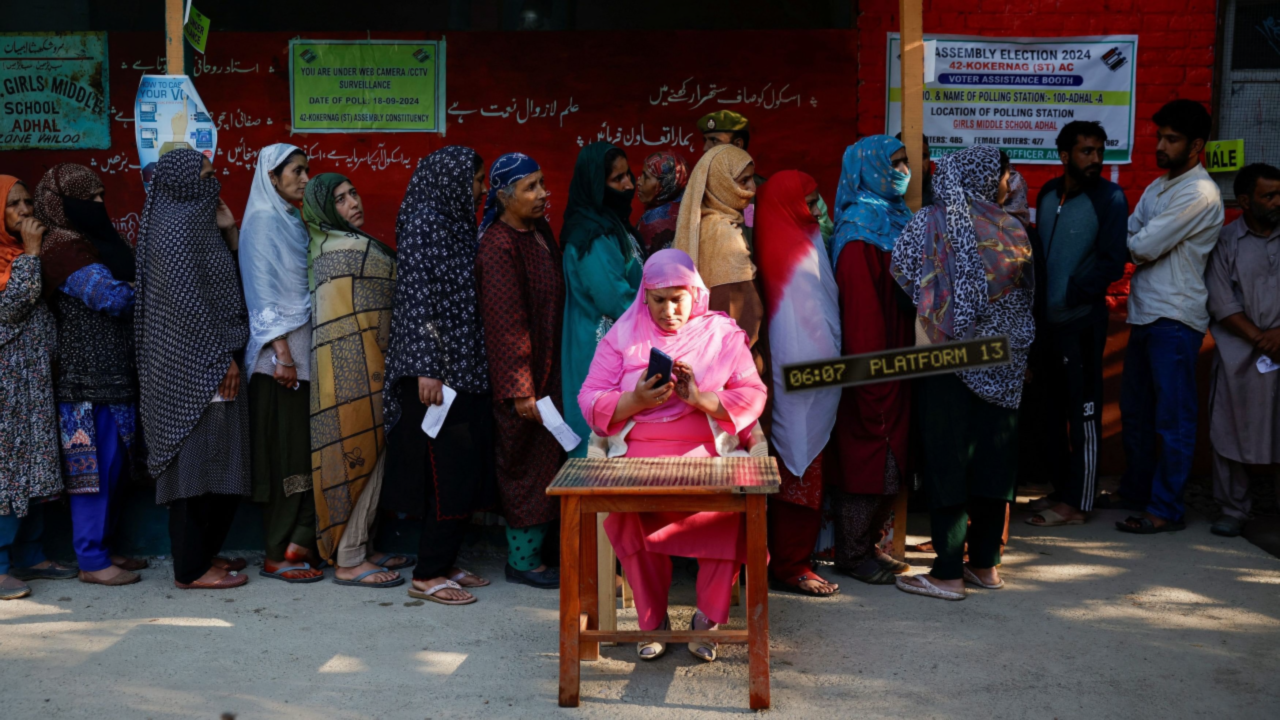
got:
6:07
